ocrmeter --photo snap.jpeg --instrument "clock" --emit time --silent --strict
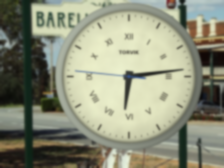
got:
6:13:46
